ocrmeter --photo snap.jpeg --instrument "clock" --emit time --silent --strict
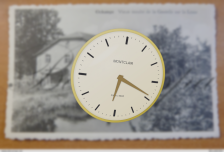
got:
6:19
